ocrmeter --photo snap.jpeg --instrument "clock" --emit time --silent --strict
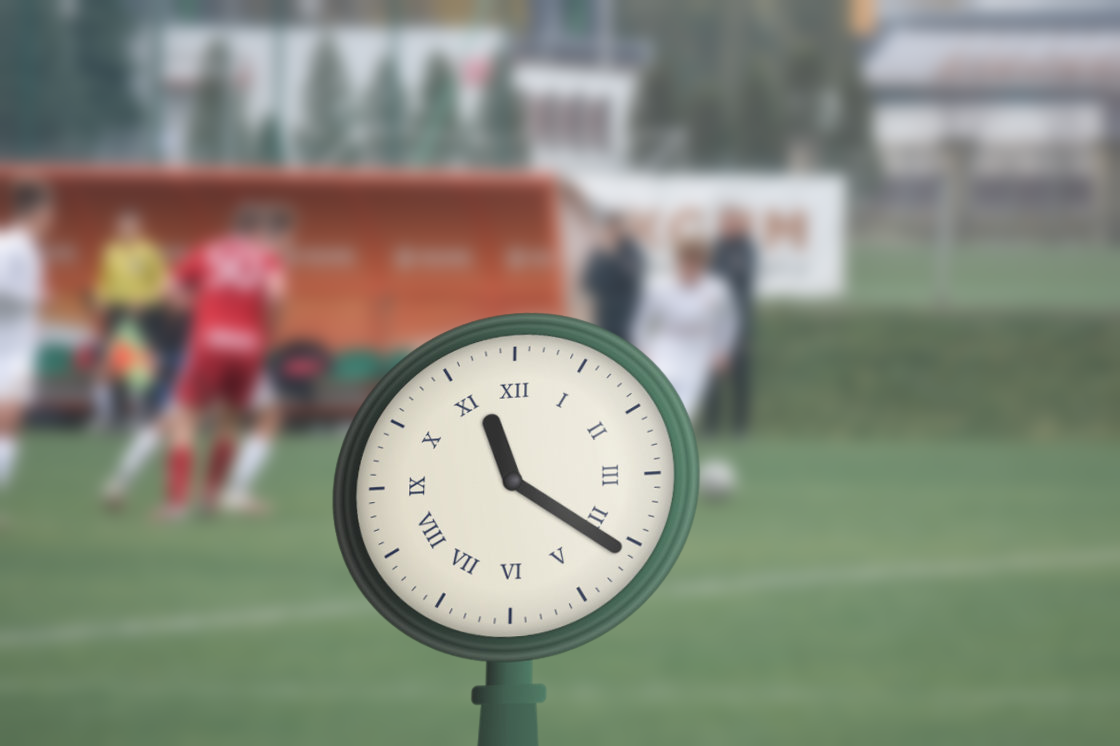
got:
11:21
